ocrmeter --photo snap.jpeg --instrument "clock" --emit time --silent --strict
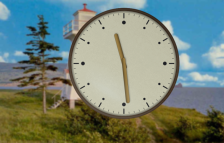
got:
11:29
